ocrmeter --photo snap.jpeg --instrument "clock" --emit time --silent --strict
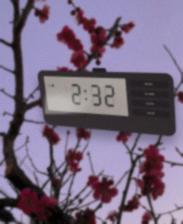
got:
2:32
